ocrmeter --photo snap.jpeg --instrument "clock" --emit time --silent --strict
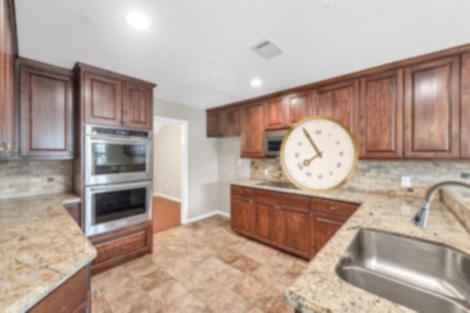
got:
7:55
